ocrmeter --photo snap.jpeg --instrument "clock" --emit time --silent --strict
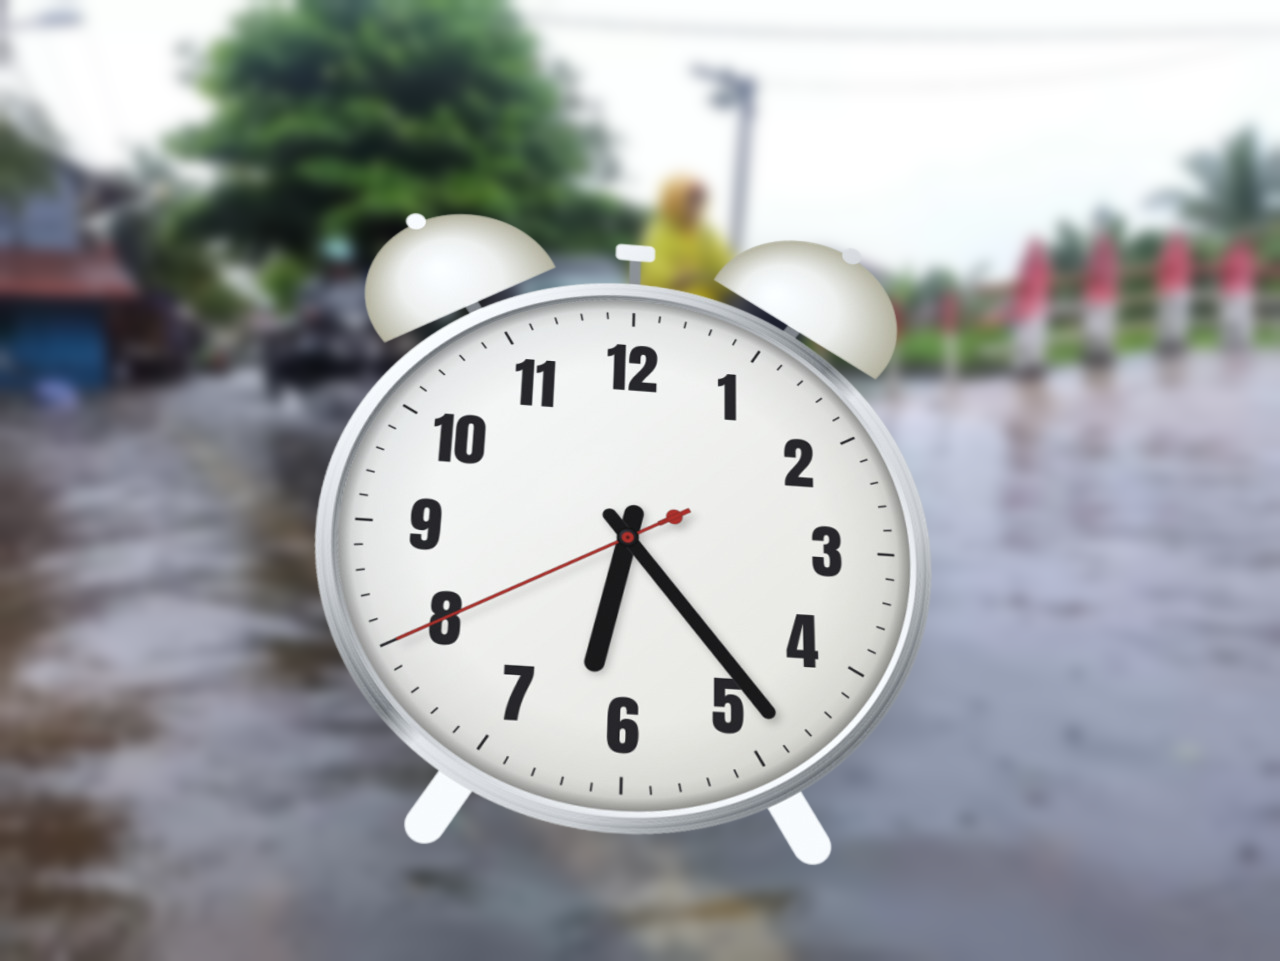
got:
6:23:40
